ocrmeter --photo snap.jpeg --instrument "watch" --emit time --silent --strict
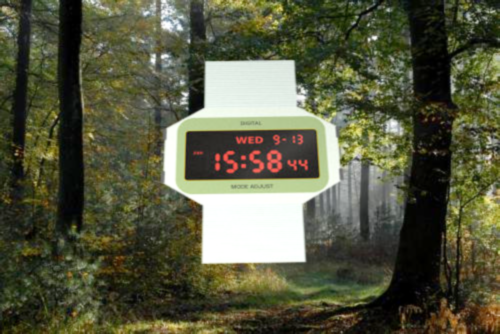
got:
15:58:44
